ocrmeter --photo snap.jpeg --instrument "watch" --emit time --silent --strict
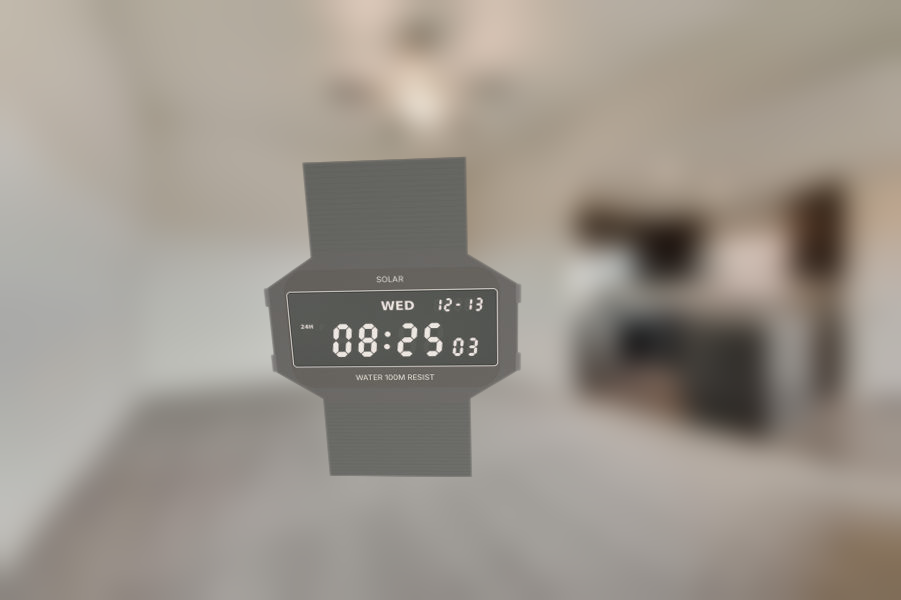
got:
8:25:03
